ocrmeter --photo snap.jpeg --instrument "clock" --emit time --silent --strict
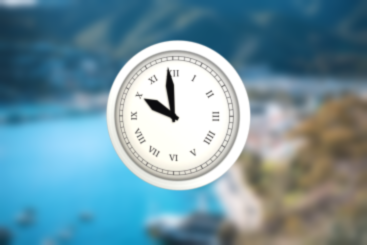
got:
9:59
